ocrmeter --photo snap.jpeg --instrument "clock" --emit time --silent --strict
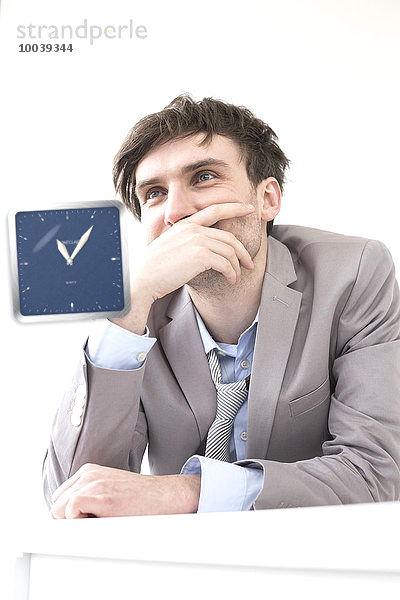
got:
11:06
